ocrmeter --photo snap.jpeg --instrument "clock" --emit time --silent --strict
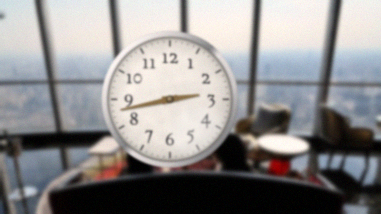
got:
2:43
